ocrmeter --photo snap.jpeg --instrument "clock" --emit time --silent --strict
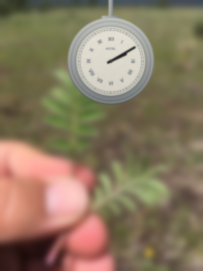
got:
2:10
